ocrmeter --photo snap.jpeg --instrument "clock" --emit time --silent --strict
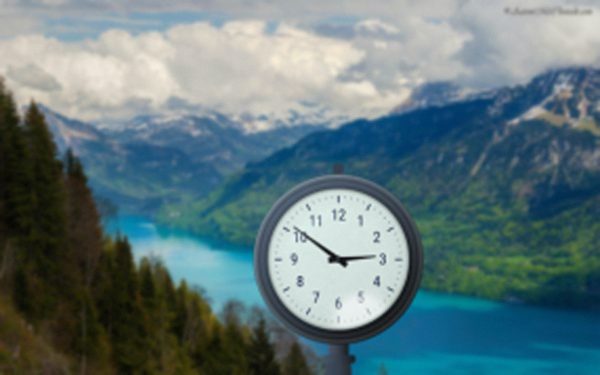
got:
2:51
